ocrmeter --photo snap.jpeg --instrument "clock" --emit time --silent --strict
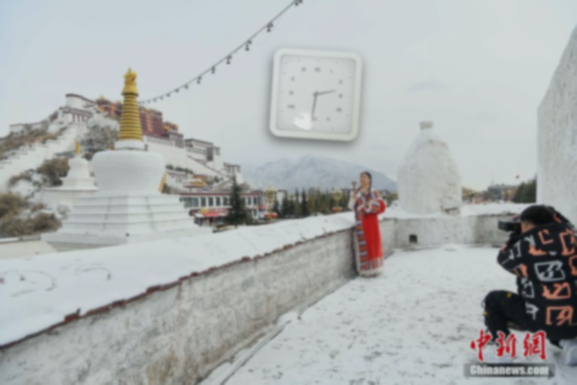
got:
2:31
